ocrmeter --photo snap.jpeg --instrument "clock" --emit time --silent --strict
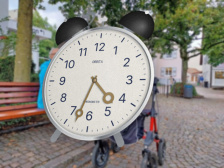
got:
4:33
